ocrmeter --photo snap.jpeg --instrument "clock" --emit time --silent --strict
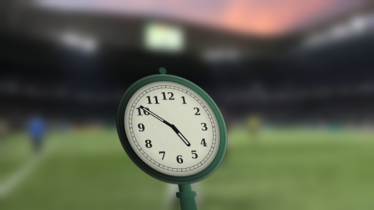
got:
4:51
